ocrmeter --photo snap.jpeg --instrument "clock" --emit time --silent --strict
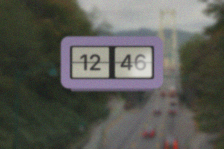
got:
12:46
